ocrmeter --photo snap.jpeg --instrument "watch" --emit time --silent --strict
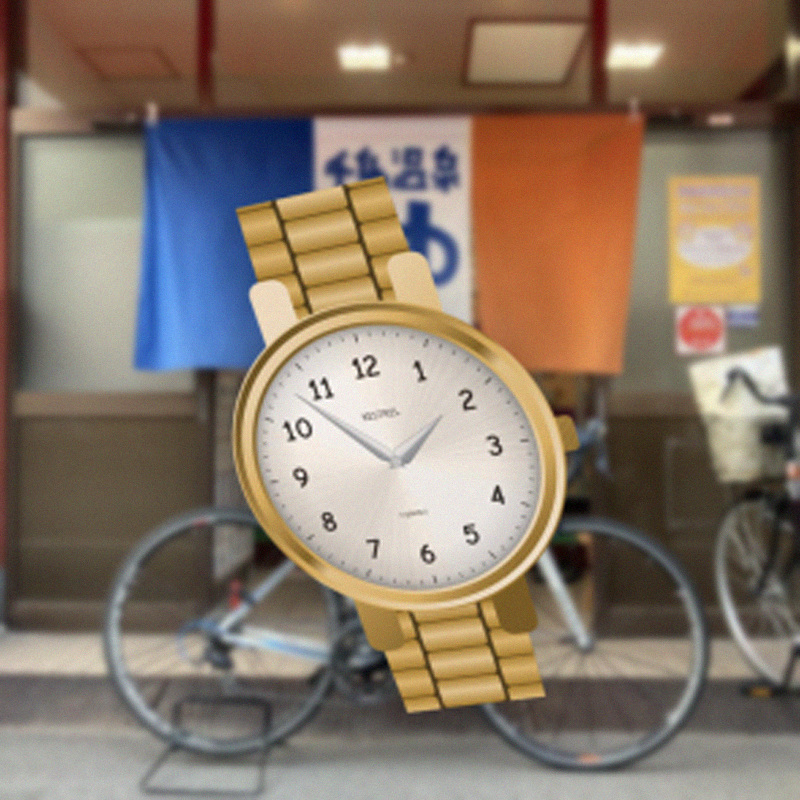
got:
1:53
